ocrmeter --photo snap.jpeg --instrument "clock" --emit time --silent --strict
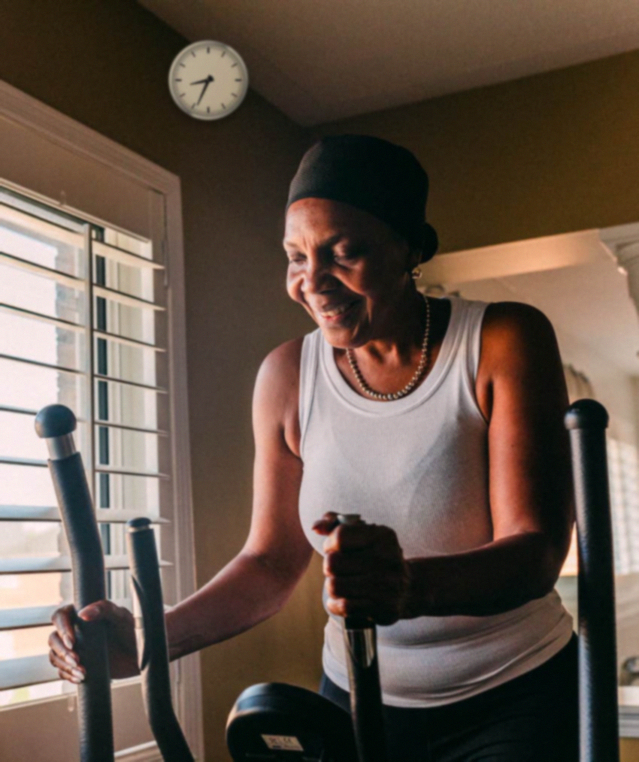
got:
8:34
